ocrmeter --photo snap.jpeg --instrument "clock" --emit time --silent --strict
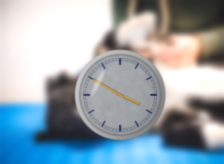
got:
3:50
